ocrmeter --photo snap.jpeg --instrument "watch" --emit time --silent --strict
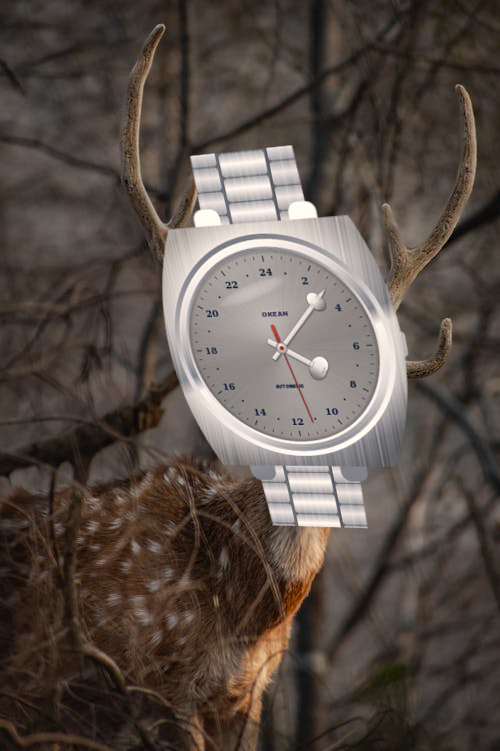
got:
8:07:28
